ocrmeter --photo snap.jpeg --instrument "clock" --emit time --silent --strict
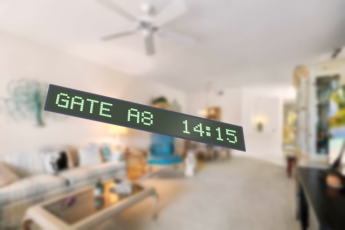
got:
14:15
